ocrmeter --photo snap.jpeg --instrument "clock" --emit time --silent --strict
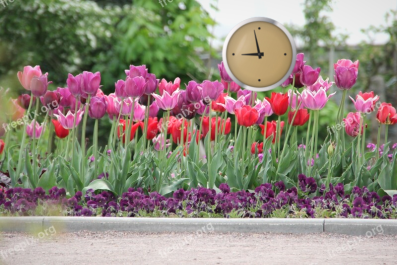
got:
8:58
